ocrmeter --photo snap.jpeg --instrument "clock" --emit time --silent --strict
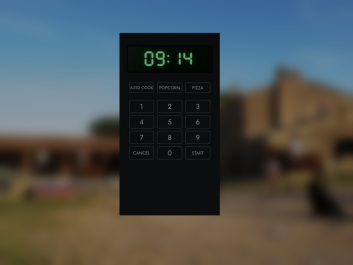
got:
9:14
